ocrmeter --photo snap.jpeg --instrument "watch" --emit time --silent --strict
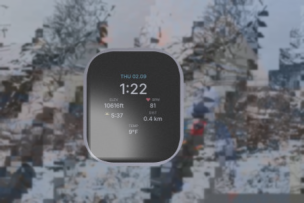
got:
1:22
